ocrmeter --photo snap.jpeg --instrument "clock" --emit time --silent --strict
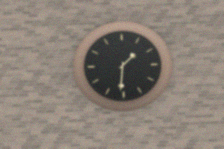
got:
1:31
